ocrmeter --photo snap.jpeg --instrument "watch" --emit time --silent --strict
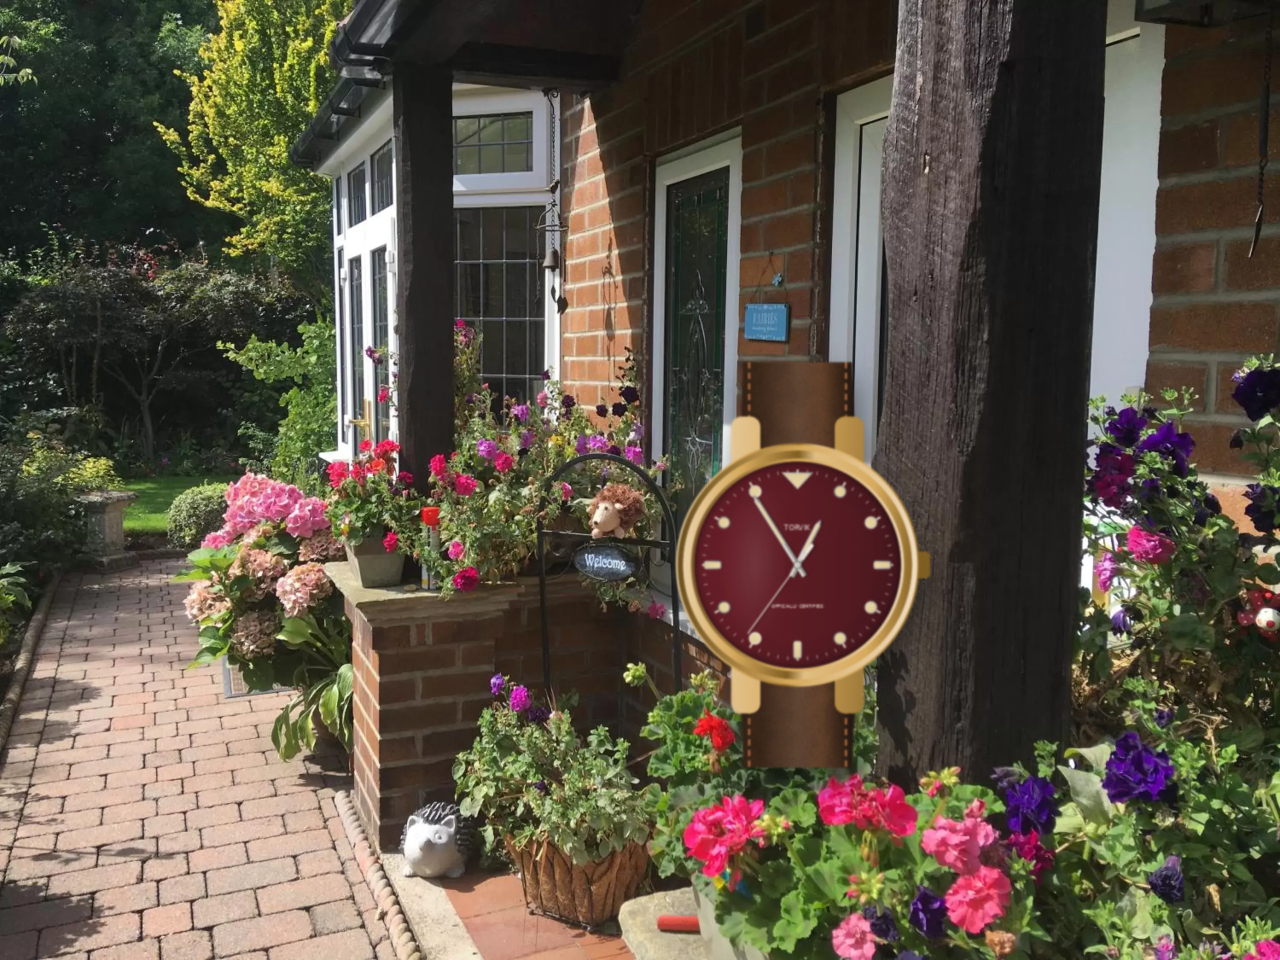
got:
12:54:36
